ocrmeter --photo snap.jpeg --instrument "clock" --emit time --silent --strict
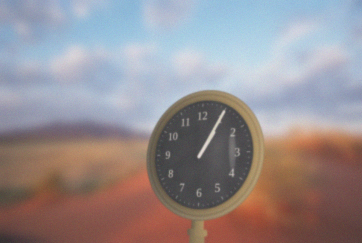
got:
1:05
